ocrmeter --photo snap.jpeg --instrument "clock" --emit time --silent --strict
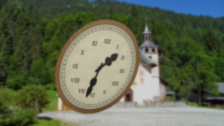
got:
1:32
